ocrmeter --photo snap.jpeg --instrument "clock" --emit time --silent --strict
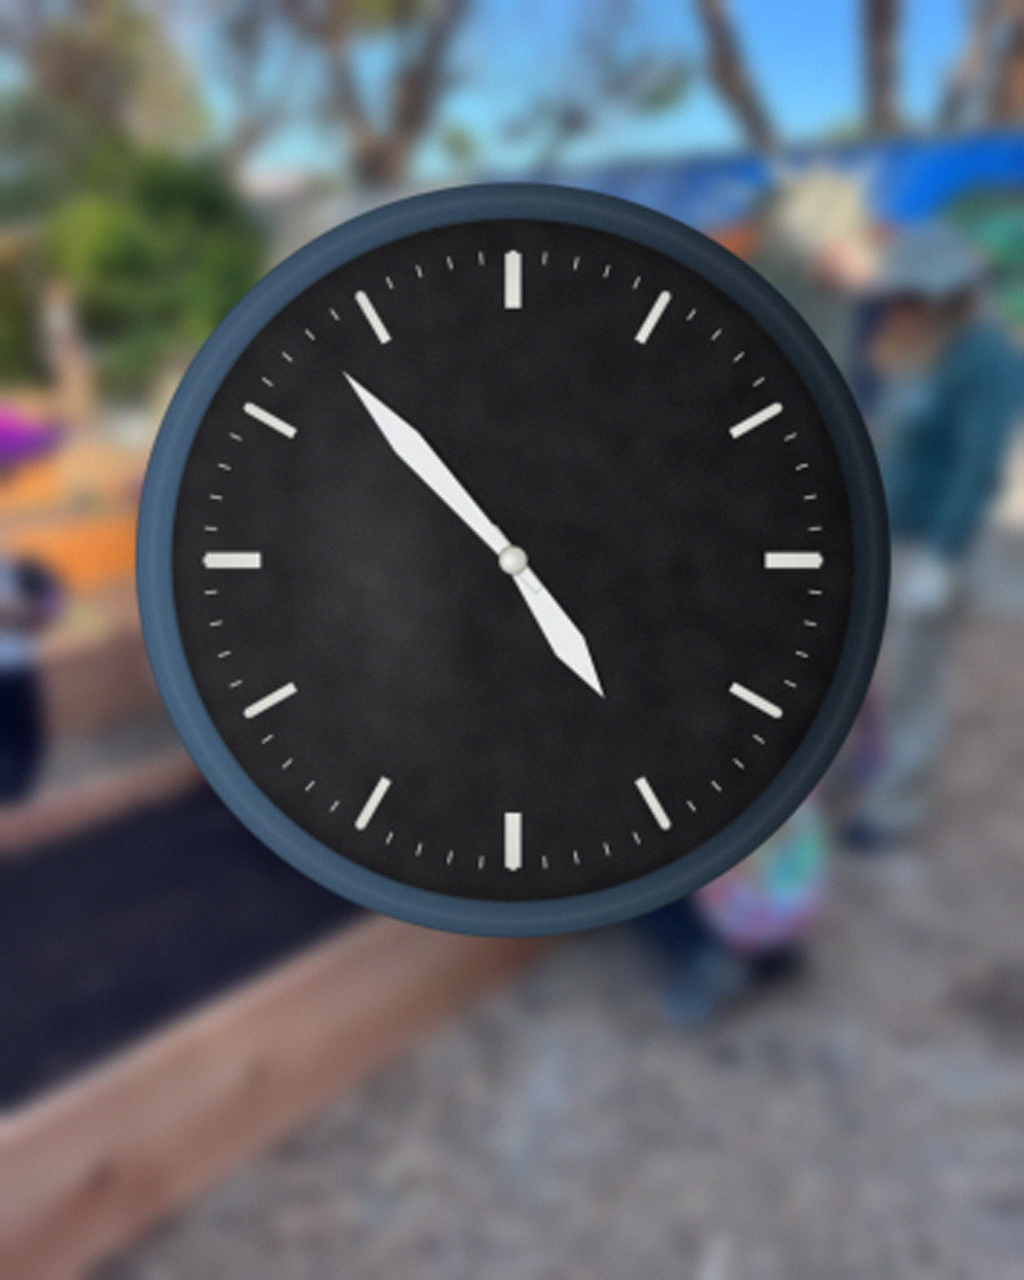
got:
4:53
